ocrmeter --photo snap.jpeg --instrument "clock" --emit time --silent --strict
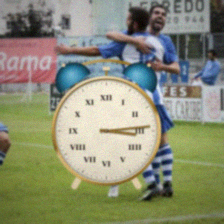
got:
3:14
